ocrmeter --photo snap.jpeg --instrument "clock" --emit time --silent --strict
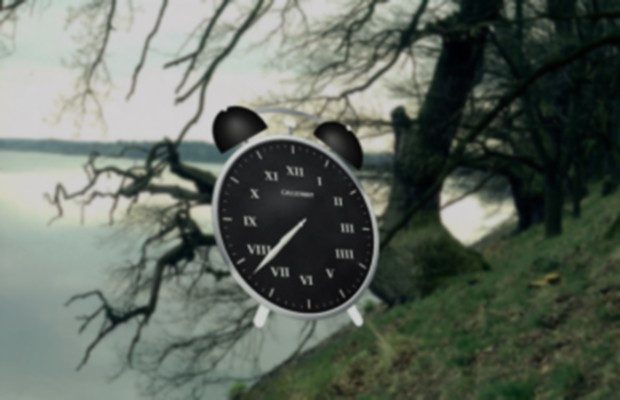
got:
7:38
